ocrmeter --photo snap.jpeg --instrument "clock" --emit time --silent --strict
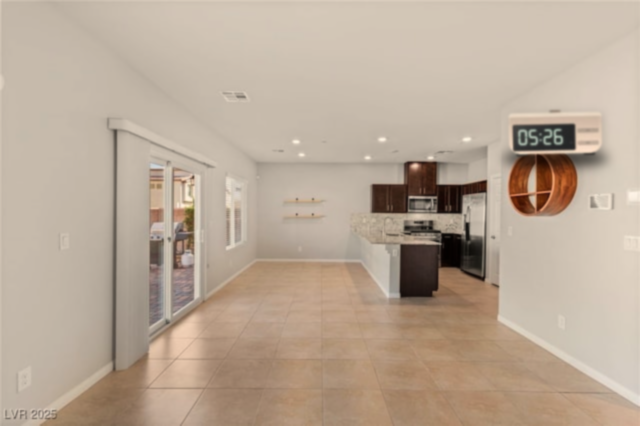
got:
5:26
